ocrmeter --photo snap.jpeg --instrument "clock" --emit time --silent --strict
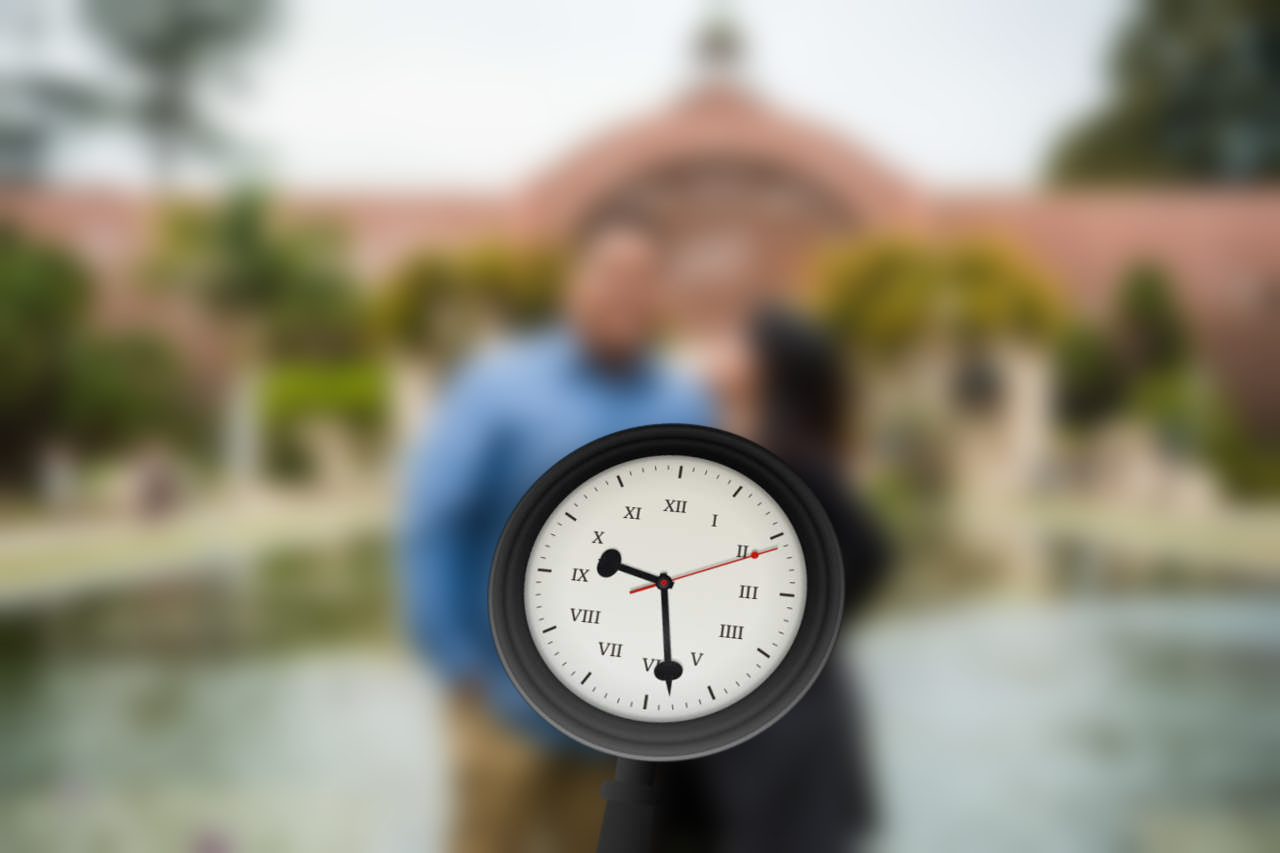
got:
9:28:11
